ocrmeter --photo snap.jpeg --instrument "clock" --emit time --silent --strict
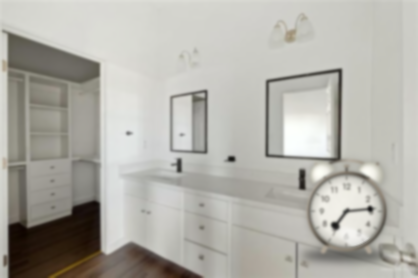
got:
7:14
